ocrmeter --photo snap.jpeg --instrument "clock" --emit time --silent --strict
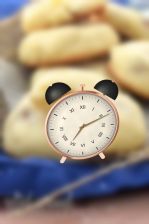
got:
7:11
